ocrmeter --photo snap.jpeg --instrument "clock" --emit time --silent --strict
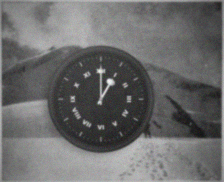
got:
1:00
